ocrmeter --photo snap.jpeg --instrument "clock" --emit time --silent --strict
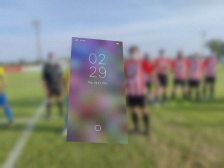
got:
2:29
